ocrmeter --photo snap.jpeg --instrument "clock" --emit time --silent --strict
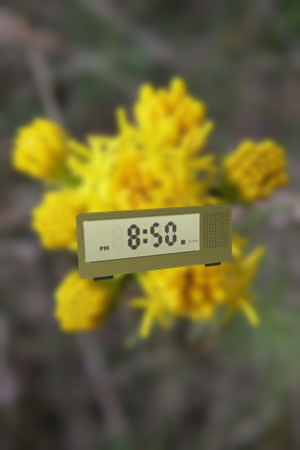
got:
8:50
